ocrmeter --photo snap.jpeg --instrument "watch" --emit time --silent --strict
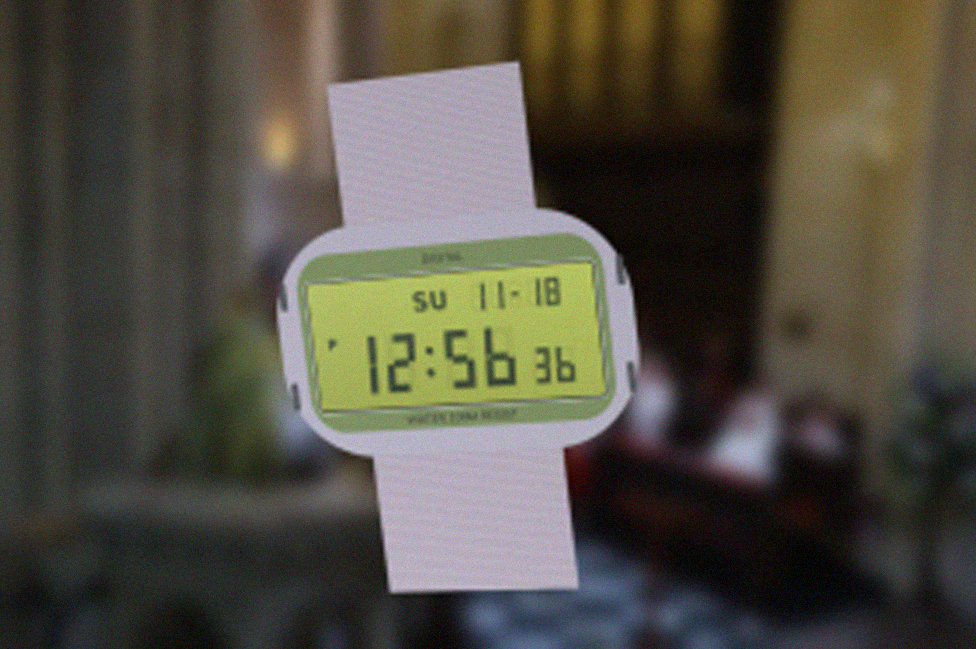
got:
12:56:36
